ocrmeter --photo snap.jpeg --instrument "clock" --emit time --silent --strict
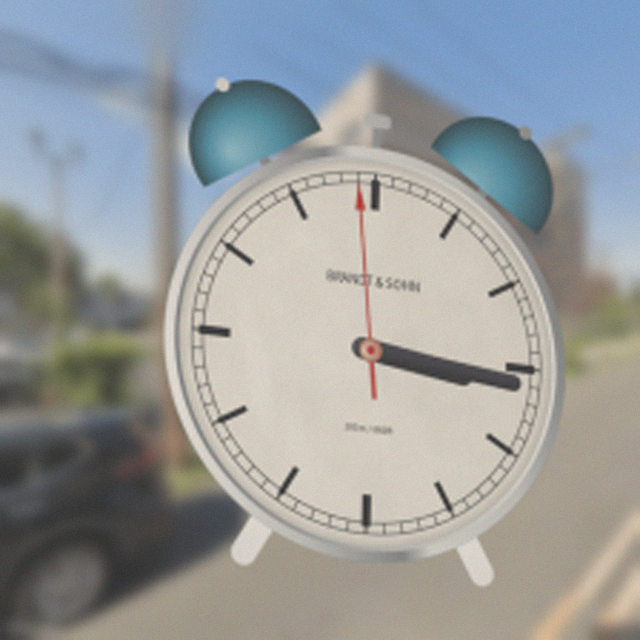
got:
3:15:59
